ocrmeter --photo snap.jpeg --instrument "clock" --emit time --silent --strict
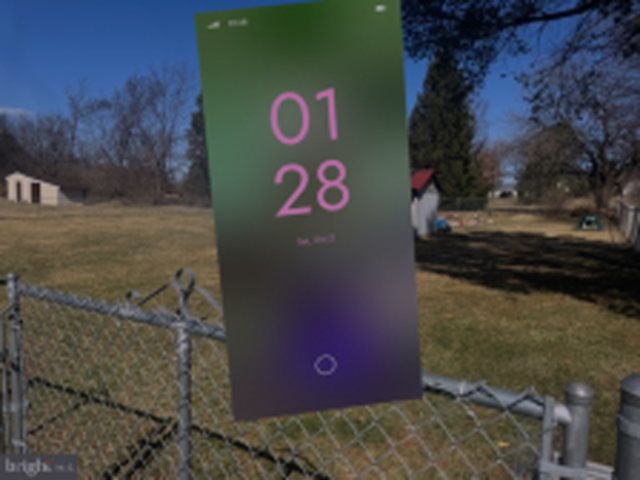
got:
1:28
